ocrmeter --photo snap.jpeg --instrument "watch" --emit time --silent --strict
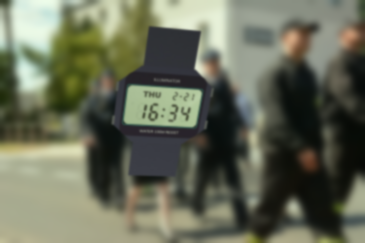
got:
16:34
